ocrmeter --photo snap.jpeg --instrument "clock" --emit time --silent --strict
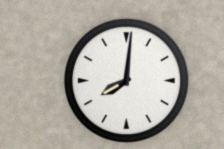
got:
8:01
